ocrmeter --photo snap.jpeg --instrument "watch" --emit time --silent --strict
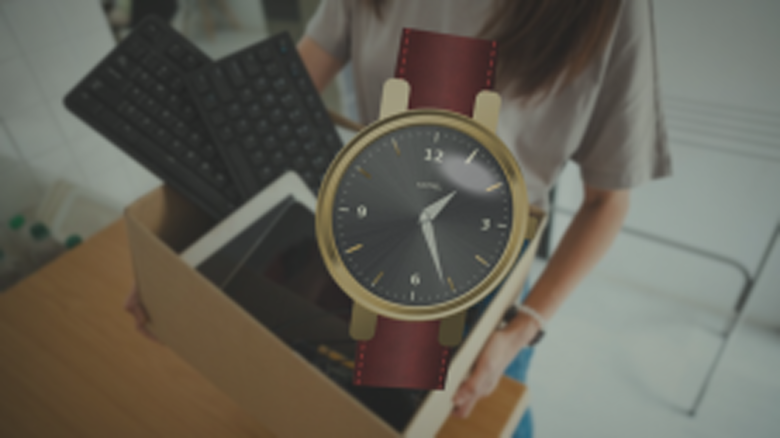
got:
1:26
